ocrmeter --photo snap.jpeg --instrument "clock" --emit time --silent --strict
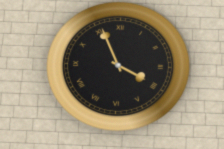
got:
3:56
